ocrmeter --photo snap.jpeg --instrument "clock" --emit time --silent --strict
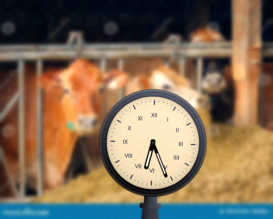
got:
6:26
